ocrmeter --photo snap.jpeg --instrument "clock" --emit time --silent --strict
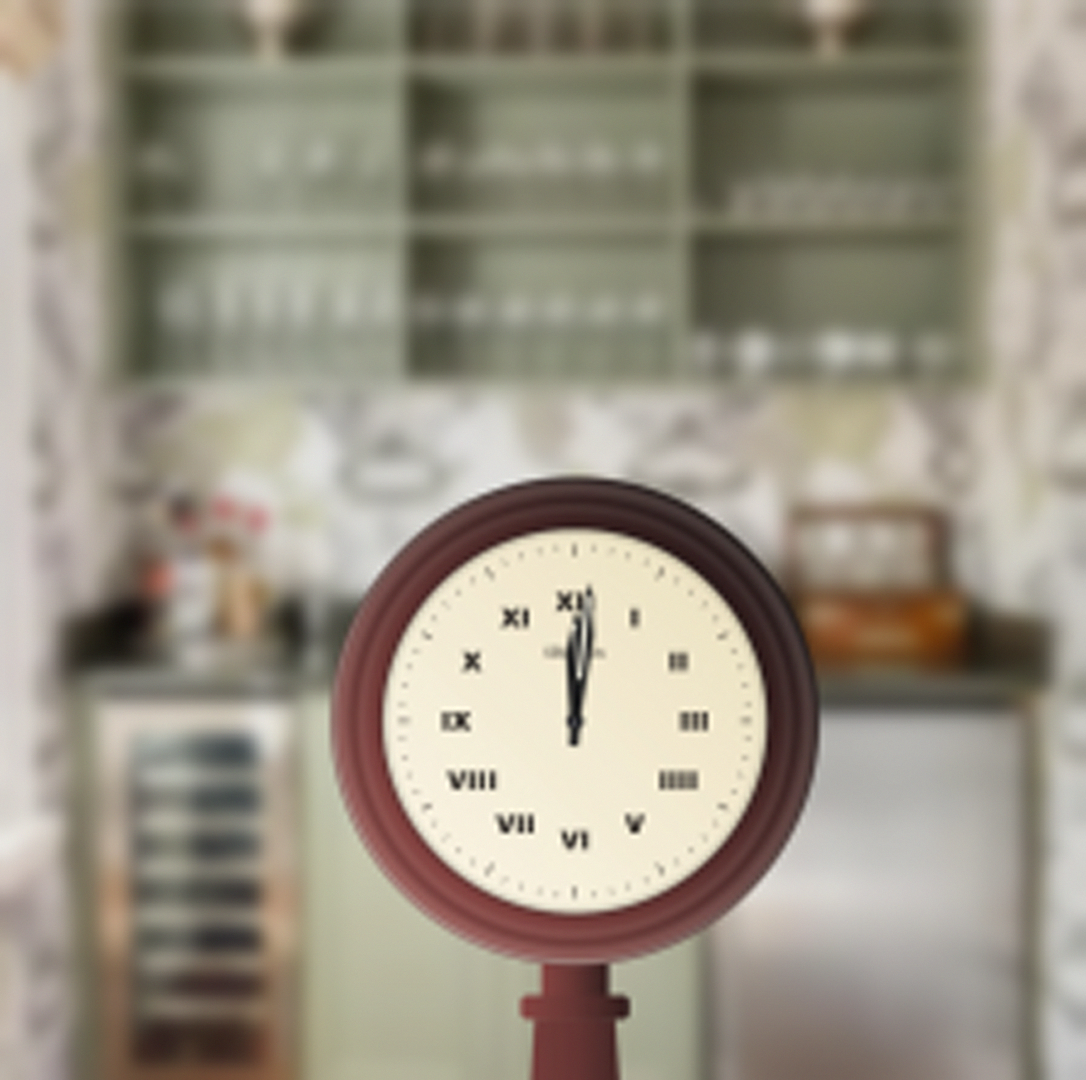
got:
12:01
